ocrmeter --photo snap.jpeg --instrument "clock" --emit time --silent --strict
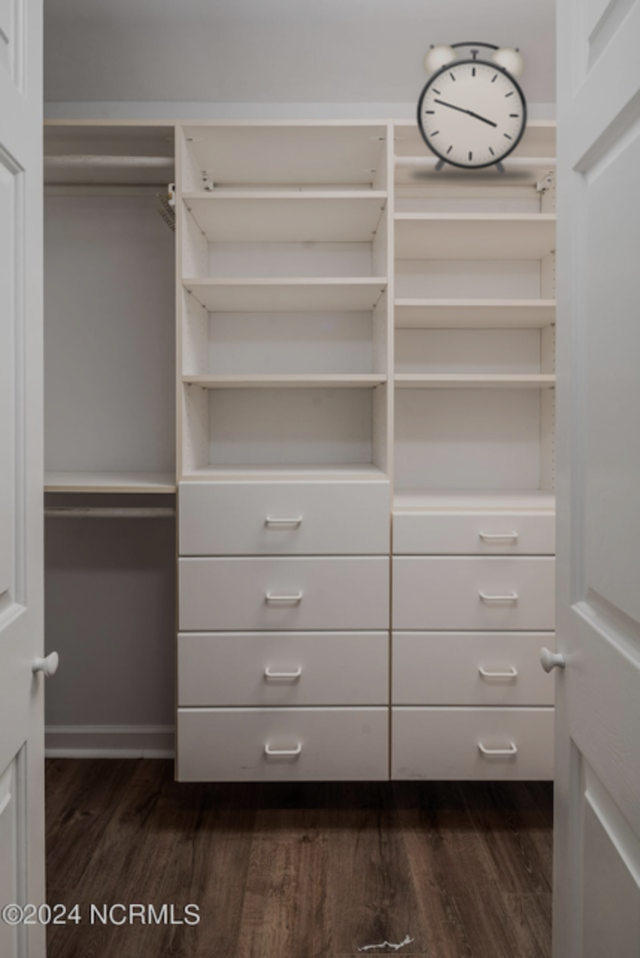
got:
3:48
